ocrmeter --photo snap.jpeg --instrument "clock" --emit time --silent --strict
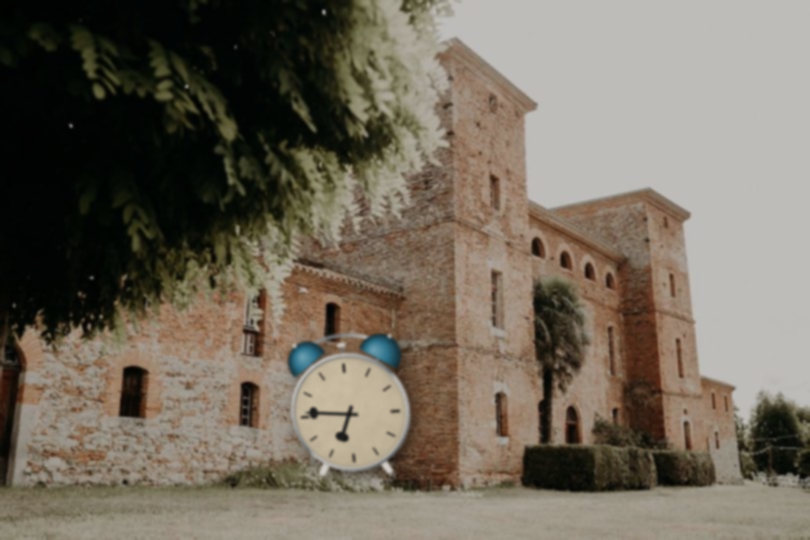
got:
6:46
